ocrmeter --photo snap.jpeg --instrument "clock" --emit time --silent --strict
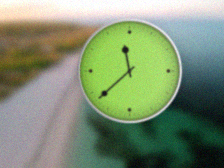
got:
11:38
